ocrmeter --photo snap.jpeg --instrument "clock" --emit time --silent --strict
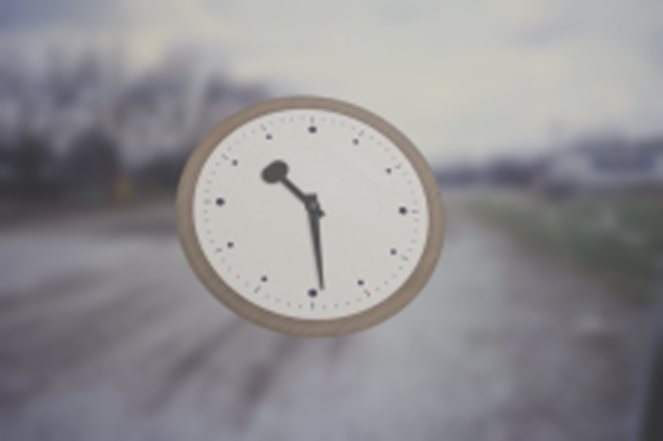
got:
10:29
